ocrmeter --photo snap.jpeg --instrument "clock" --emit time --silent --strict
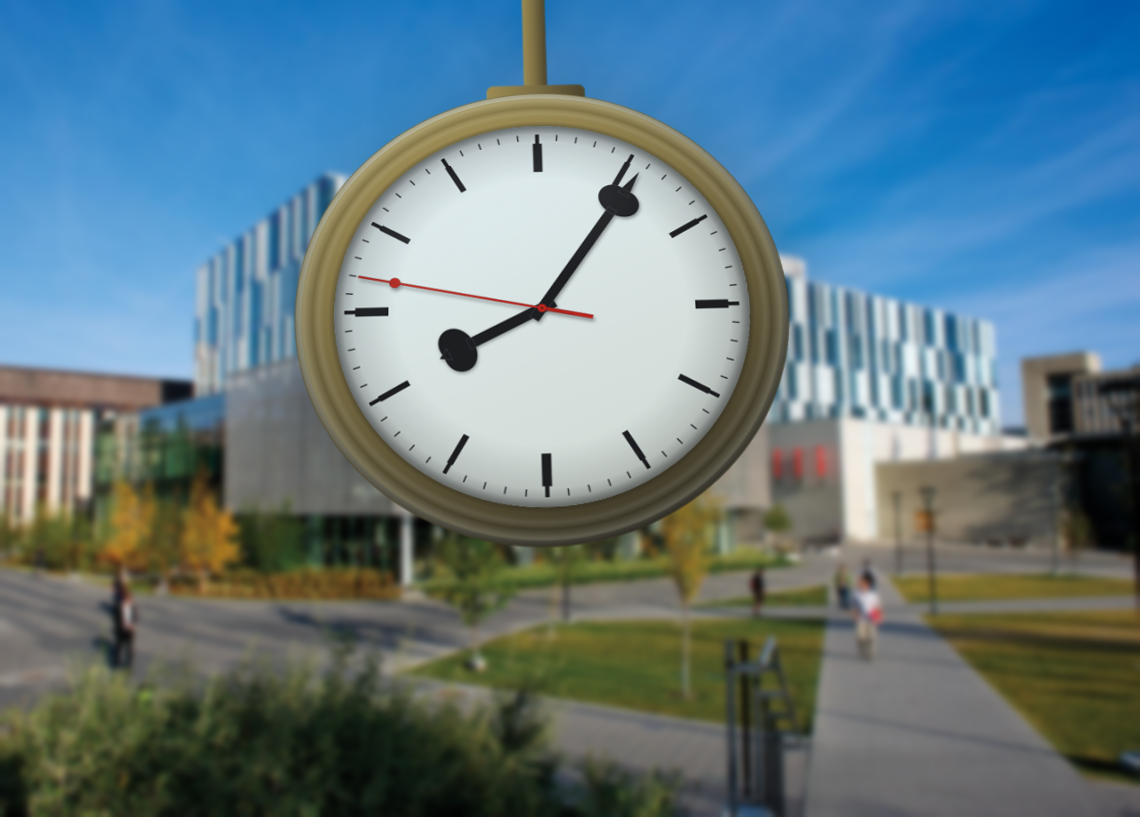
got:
8:05:47
